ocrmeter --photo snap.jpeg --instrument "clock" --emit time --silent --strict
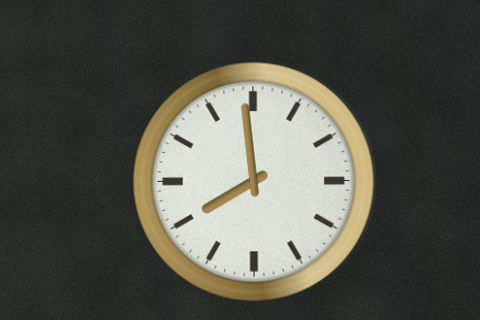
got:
7:59
